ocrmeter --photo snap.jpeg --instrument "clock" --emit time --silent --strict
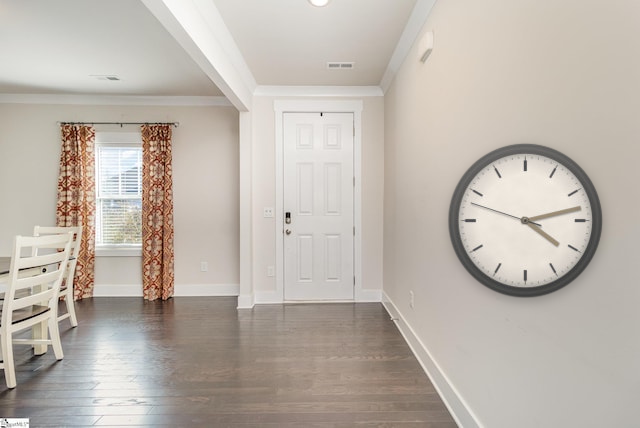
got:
4:12:48
